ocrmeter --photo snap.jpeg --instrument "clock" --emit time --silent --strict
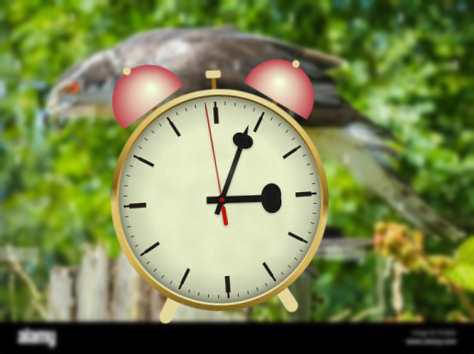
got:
3:03:59
